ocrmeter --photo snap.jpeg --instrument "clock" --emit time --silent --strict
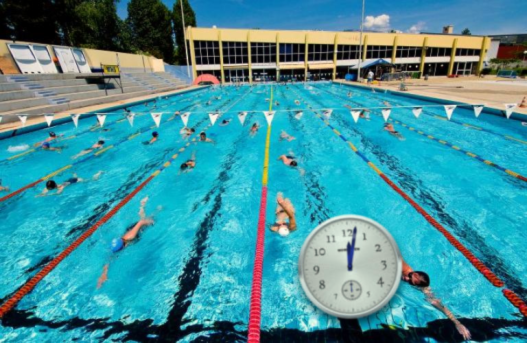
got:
12:02
